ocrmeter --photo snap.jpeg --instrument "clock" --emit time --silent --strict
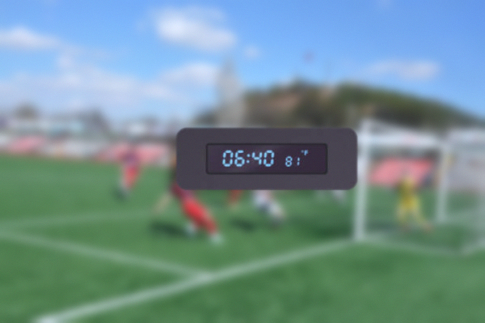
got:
6:40
